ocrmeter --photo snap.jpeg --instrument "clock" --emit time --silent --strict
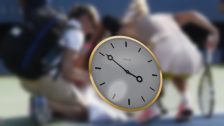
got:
3:51
